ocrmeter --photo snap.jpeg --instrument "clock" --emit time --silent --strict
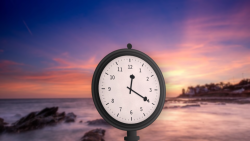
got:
12:20
